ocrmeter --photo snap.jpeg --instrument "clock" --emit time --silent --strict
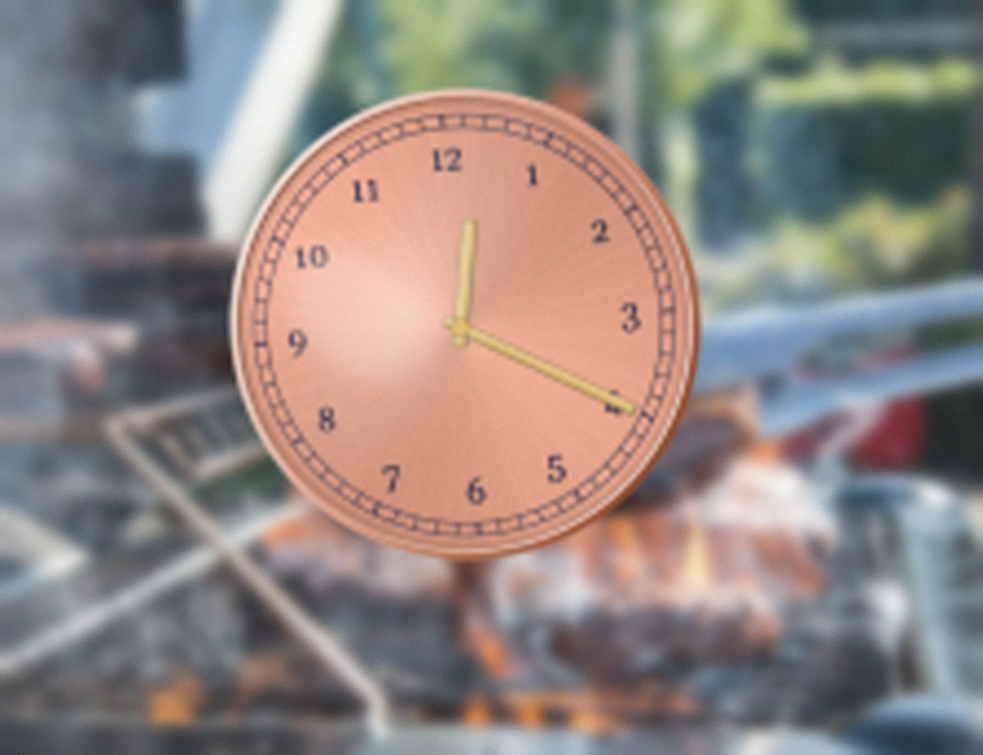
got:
12:20
